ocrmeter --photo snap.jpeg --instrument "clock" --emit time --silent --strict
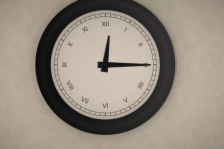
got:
12:15
